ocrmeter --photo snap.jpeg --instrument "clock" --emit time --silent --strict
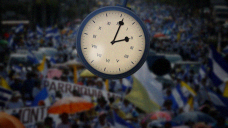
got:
2:01
